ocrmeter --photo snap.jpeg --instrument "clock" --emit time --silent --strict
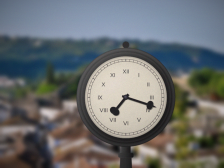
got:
7:18
